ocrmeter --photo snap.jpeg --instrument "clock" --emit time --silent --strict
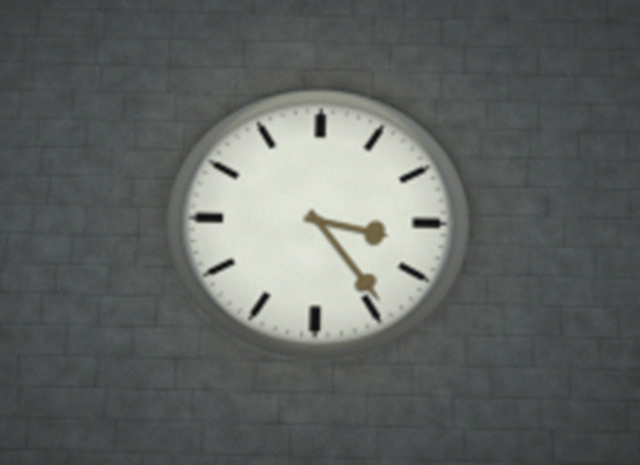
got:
3:24
